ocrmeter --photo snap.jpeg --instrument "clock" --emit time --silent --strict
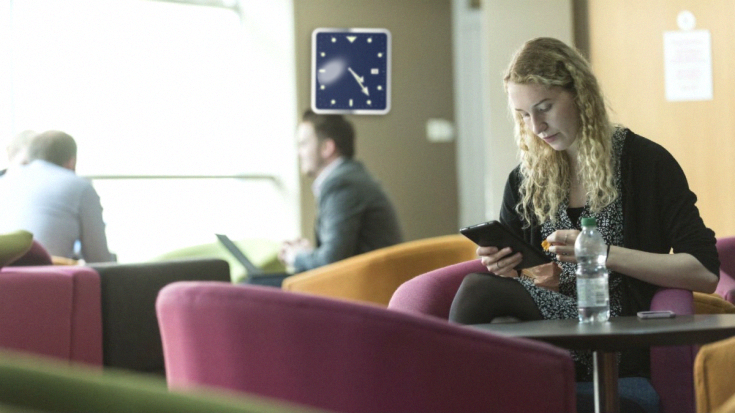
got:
4:24
